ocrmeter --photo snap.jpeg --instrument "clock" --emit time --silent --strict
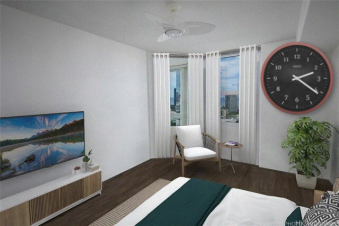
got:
2:21
